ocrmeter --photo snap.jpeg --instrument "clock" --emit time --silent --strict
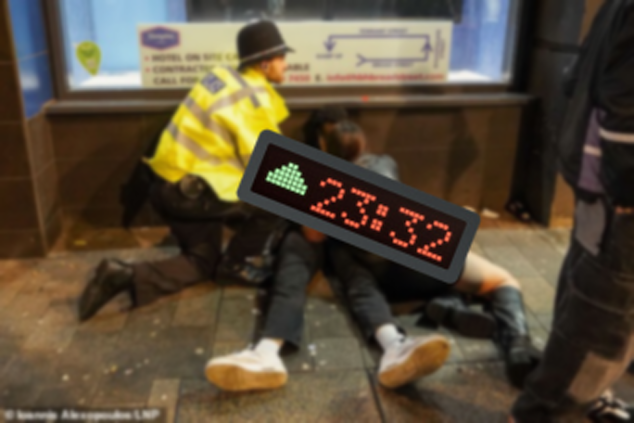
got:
23:32
